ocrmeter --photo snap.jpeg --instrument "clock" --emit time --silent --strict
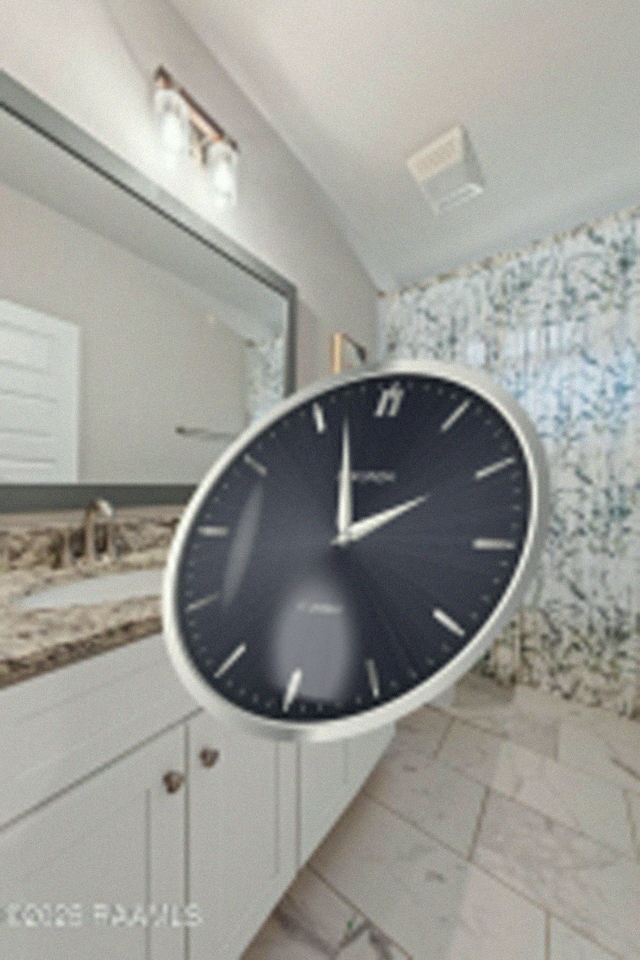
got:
1:57
